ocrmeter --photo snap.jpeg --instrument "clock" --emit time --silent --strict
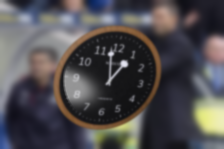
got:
12:58
